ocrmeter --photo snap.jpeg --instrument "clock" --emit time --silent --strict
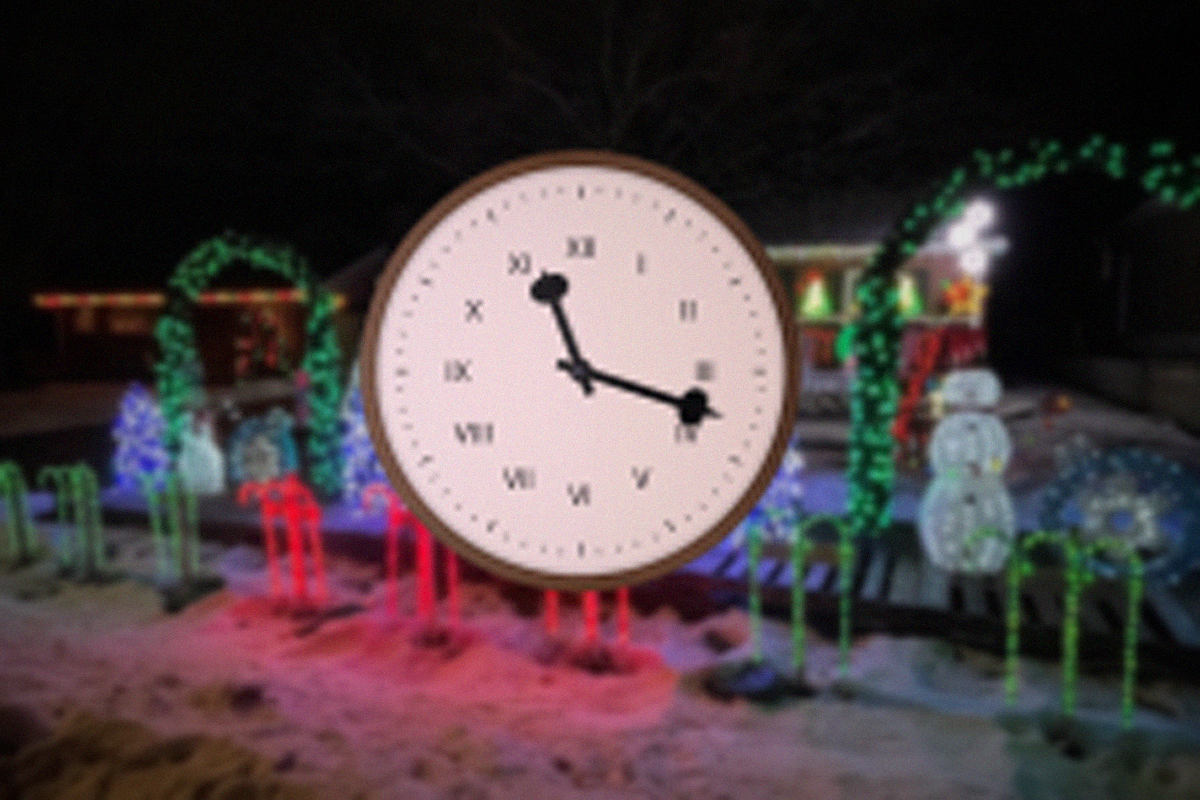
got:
11:18
